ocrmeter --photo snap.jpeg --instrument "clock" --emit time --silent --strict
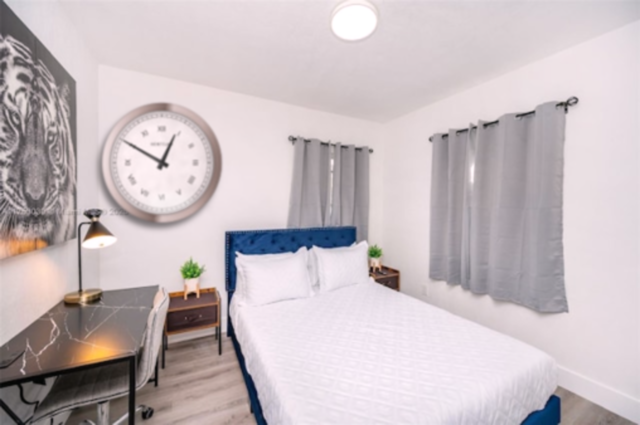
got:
12:50
